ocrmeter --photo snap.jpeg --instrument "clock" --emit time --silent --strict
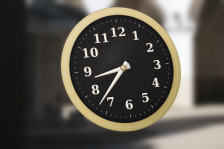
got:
8:37
